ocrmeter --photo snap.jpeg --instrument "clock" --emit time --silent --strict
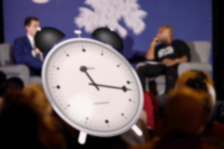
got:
11:17
